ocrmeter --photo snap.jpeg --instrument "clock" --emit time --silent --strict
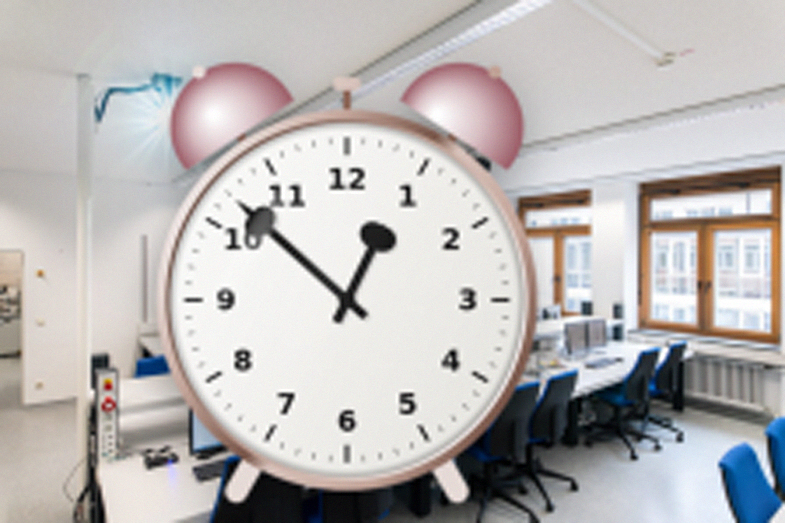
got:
12:52
